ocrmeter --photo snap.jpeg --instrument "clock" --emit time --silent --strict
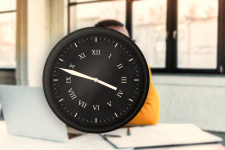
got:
3:48
